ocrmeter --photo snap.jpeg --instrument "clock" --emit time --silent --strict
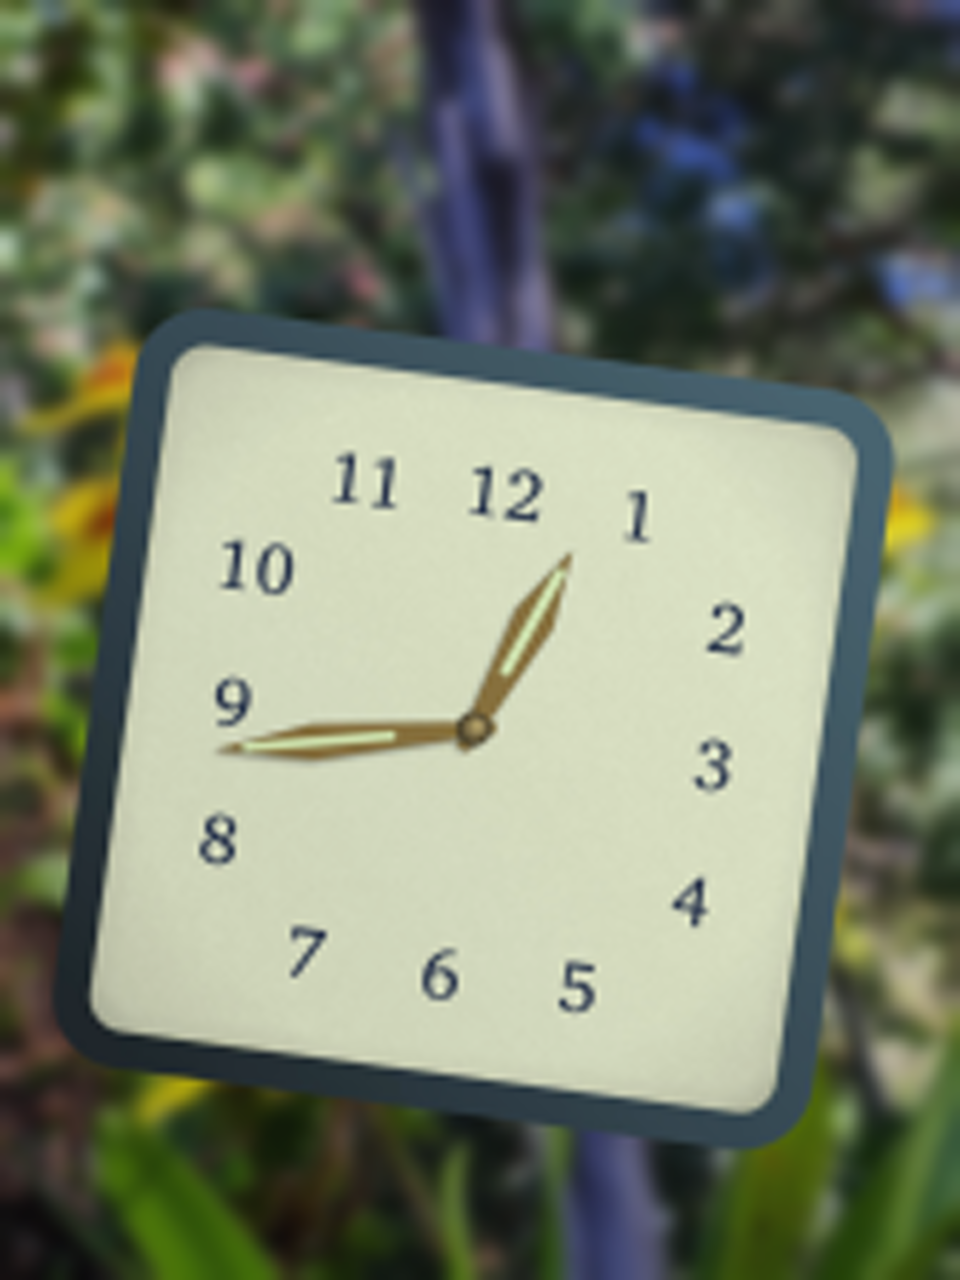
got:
12:43
